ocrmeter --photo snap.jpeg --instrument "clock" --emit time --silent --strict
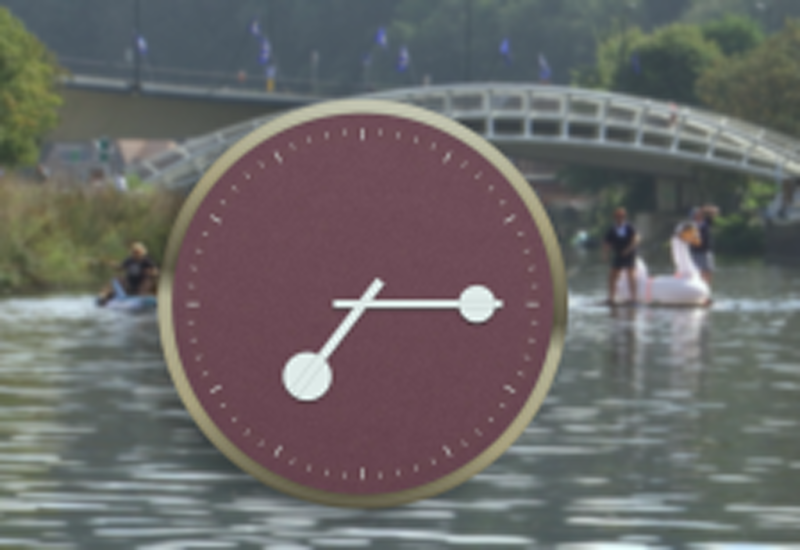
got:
7:15
